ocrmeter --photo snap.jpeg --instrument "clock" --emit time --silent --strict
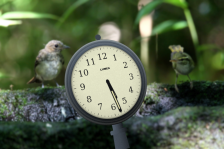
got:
5:28
